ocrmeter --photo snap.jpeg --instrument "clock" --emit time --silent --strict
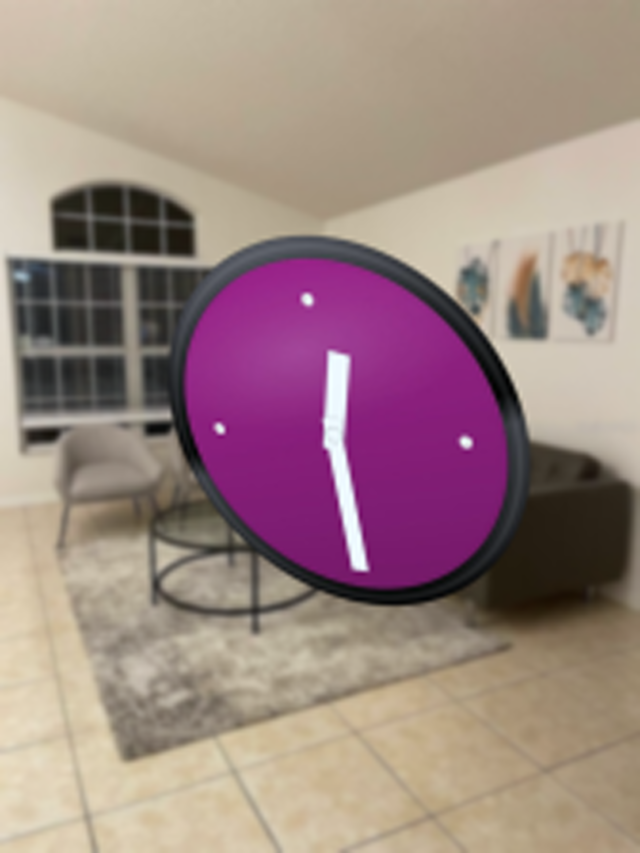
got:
12:30
